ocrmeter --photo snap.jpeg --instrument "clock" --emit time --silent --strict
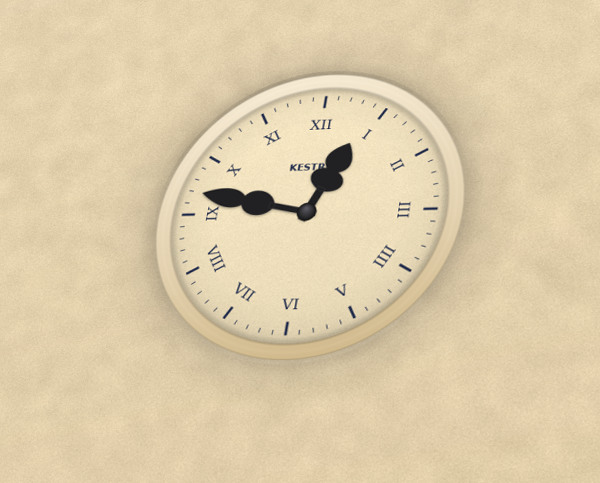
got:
12:47
